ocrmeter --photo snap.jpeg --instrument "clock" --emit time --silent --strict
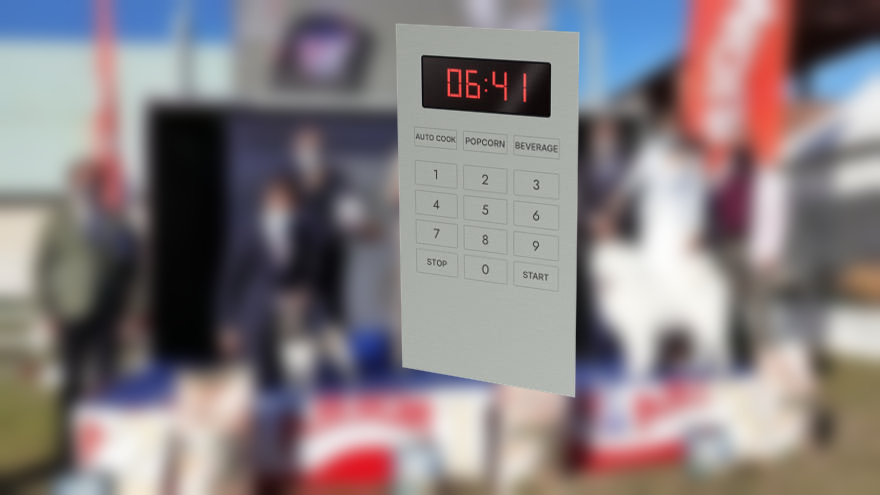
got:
6:41
